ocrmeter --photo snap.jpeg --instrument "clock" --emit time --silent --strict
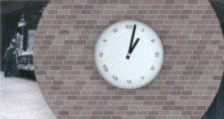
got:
1:02
